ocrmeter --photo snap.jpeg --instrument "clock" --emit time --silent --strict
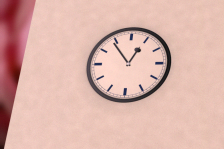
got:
12:54
